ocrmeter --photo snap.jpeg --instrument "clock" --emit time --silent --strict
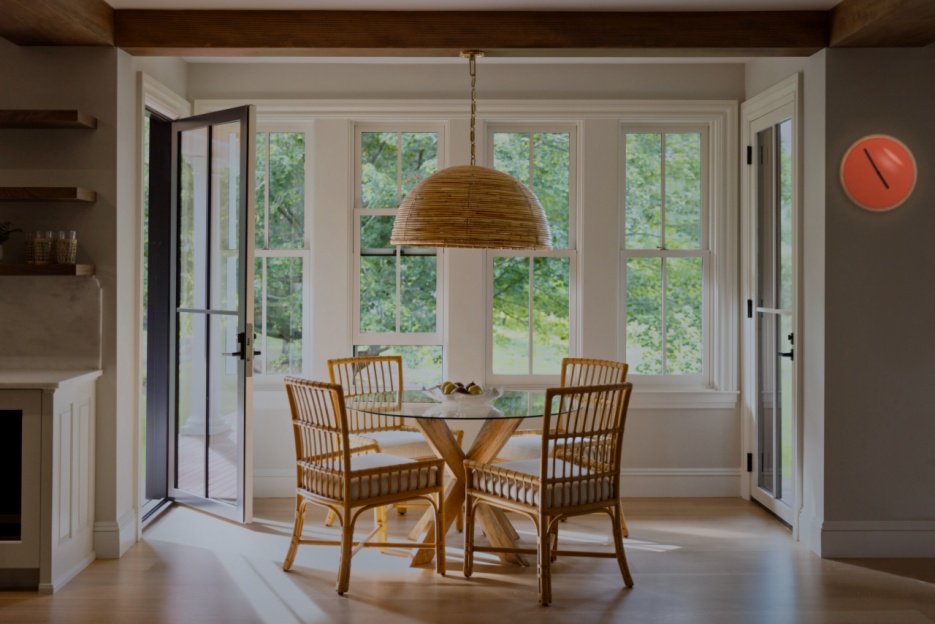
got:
4:55
